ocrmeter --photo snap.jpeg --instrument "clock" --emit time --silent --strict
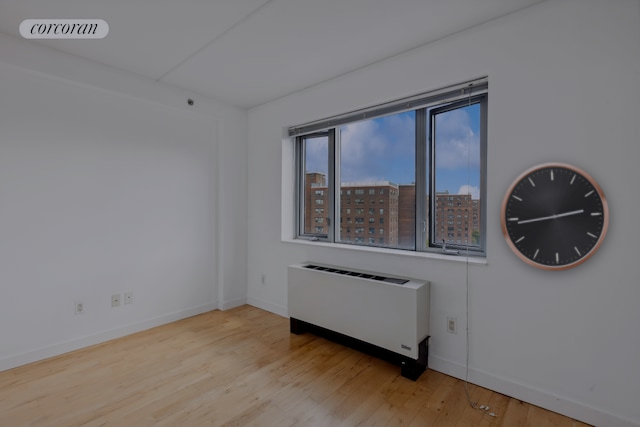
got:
2:44
